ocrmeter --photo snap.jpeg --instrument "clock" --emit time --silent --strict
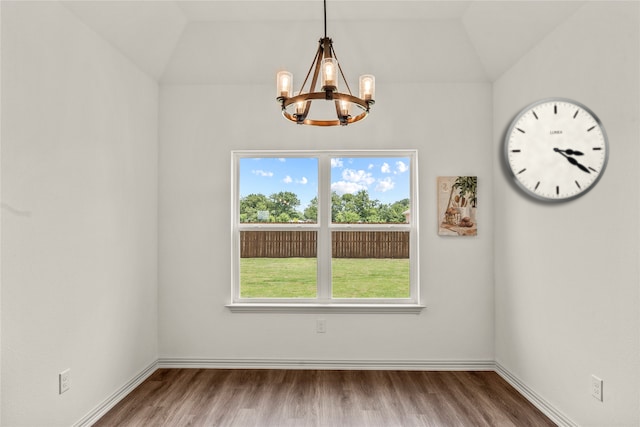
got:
3:21
